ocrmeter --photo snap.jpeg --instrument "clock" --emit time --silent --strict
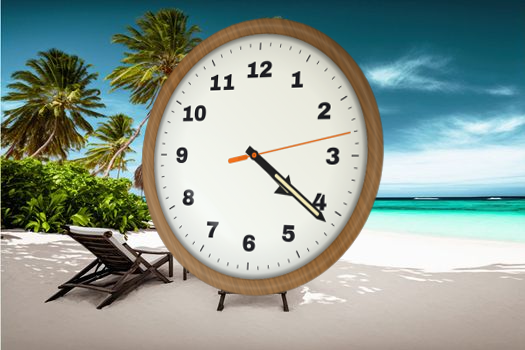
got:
4:21:13
